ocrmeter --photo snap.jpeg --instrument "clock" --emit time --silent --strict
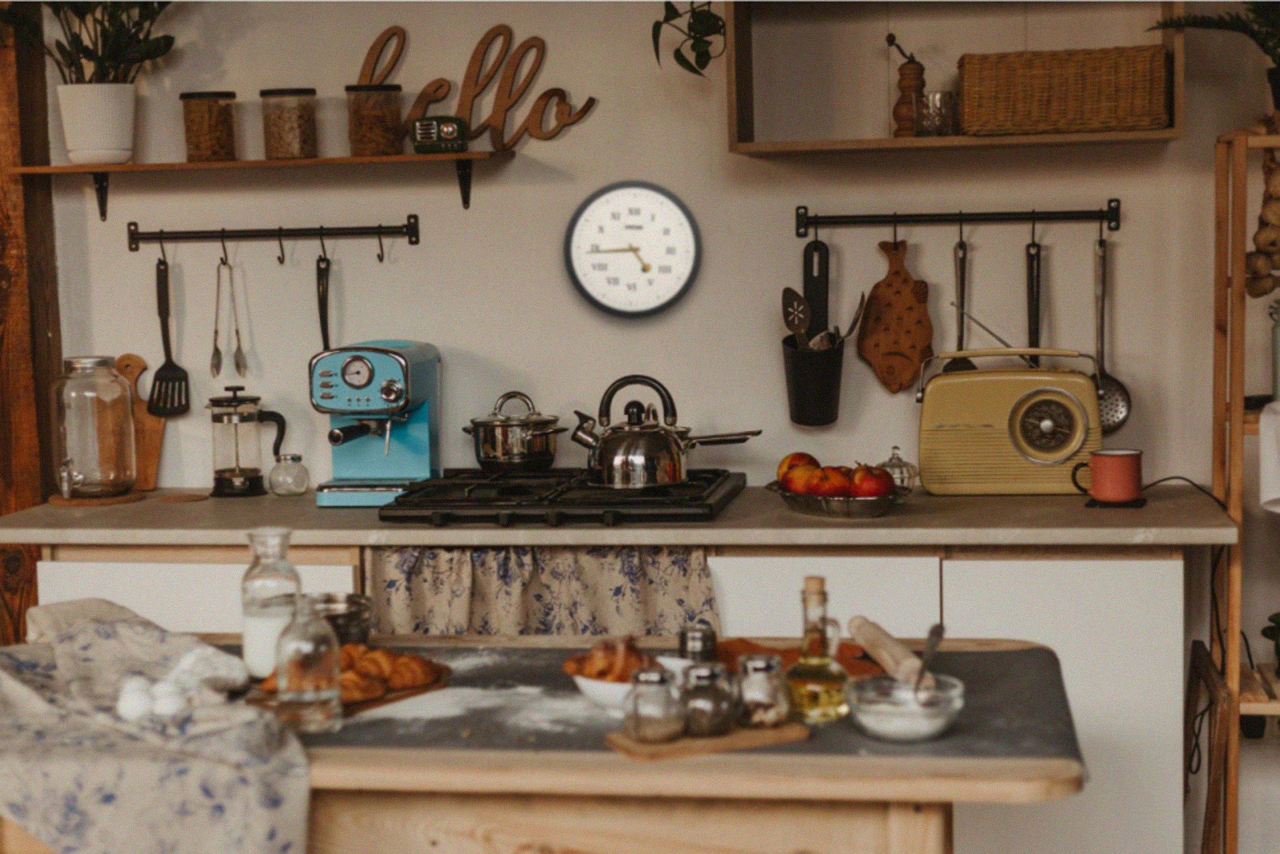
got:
4:44
